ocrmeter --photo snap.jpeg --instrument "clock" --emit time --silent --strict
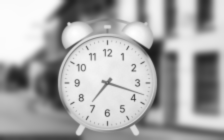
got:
7:18
